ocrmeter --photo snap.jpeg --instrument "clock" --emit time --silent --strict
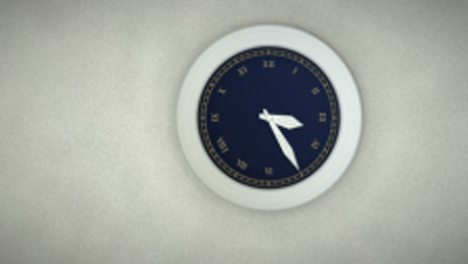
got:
3:25
